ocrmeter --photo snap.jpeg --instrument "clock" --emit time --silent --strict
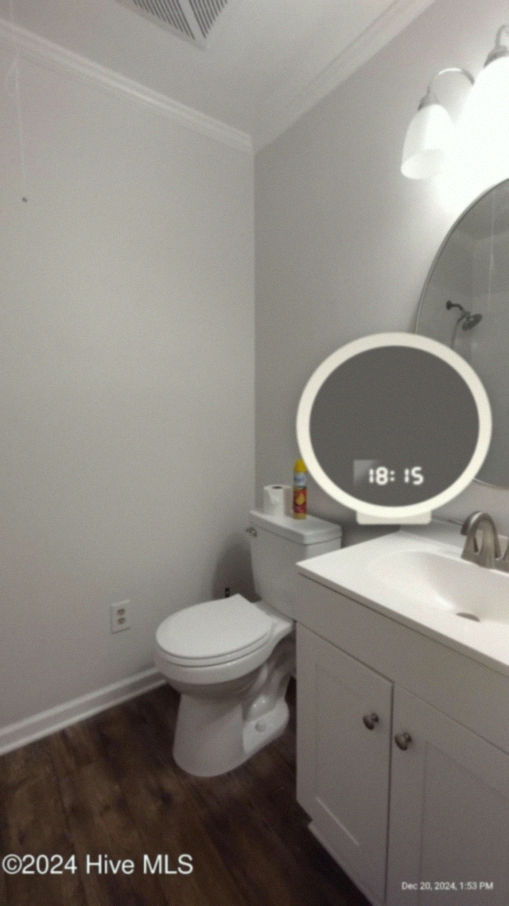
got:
18:15
